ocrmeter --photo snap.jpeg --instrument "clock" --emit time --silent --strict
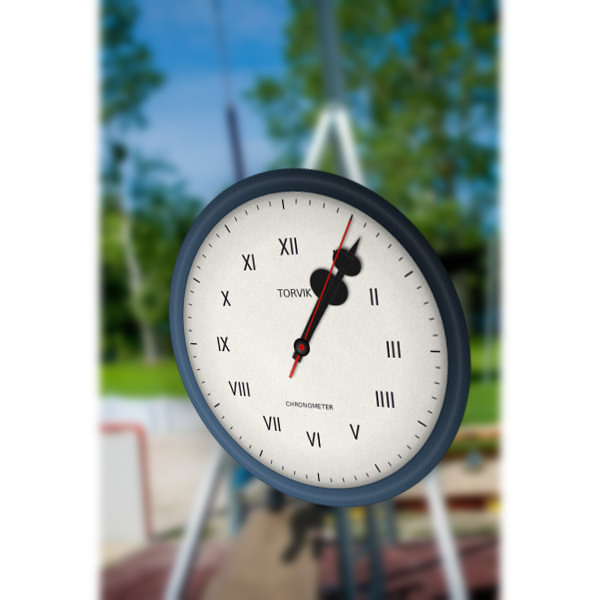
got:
1:06:05
